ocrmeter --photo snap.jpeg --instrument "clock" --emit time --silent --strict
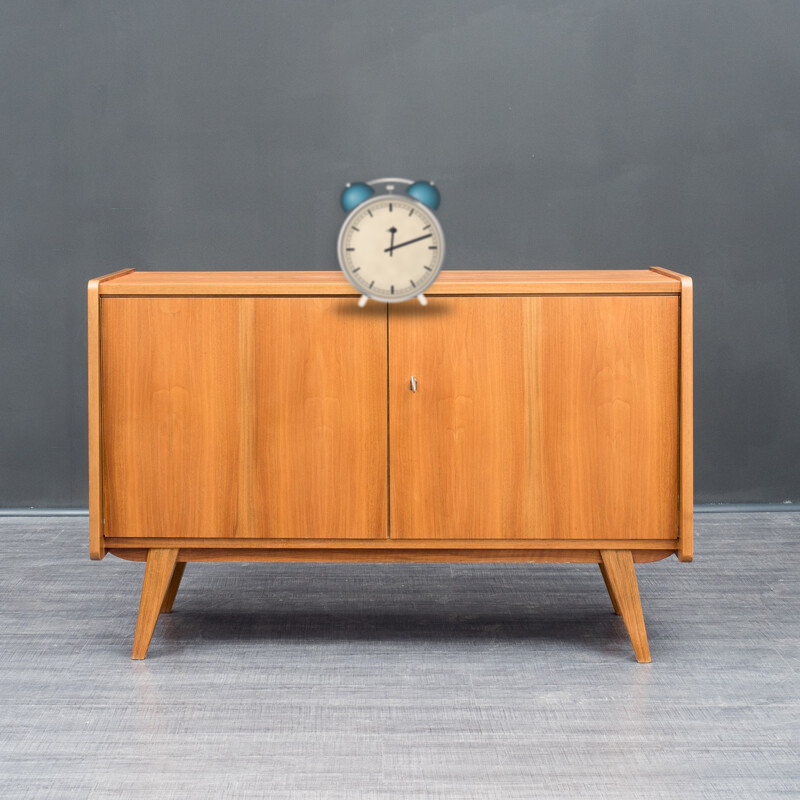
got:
12:12
